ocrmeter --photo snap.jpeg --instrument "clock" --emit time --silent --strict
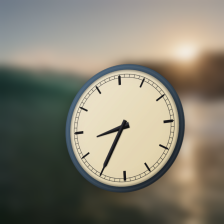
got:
8:35
